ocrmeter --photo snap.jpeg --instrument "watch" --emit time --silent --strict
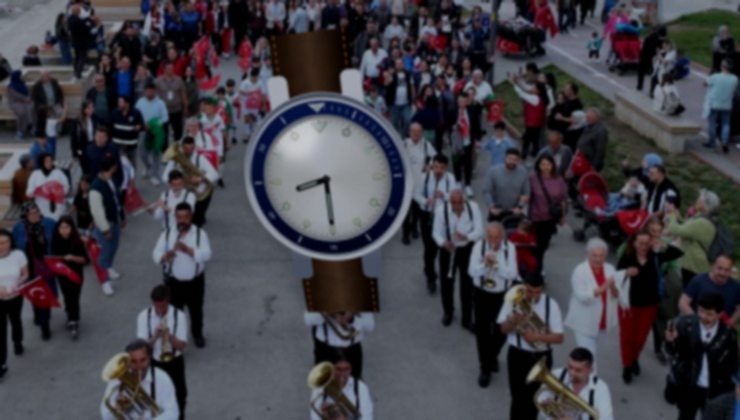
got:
8:30
